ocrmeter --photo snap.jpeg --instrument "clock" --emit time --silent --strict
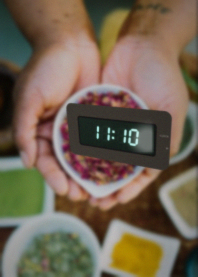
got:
11:10
